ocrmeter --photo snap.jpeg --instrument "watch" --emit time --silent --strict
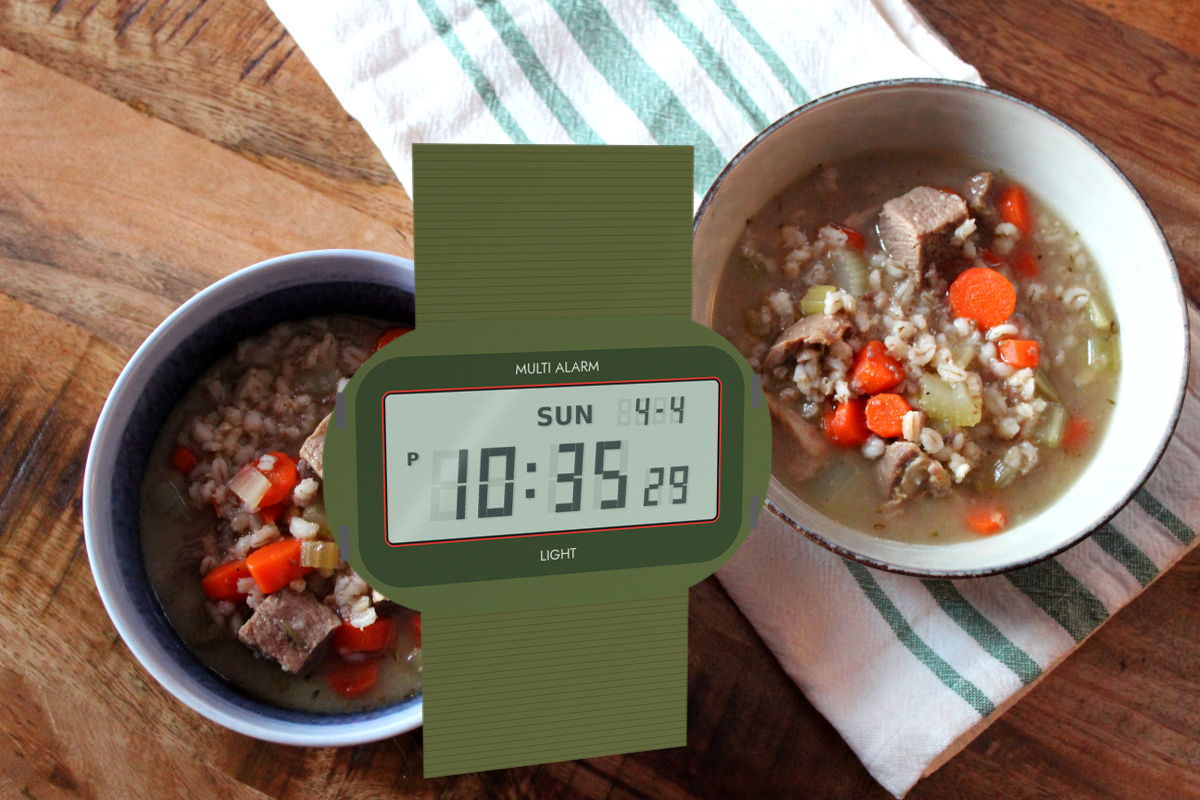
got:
10:35:29
